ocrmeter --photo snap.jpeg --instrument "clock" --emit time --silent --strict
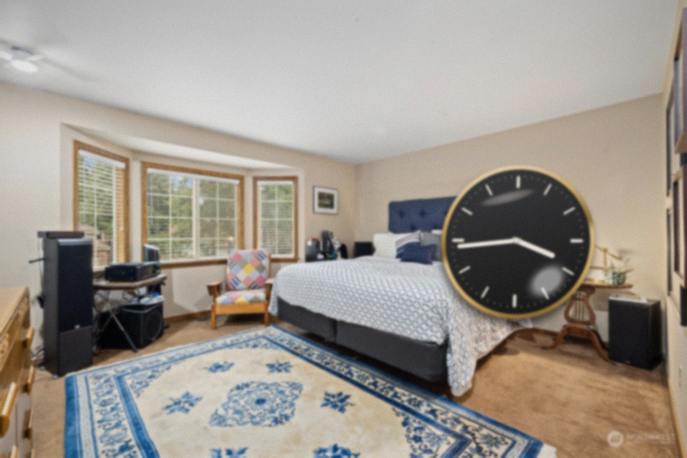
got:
3:44
